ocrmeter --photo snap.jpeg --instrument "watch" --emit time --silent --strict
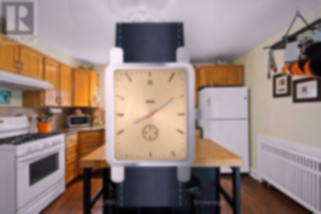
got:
8:09
